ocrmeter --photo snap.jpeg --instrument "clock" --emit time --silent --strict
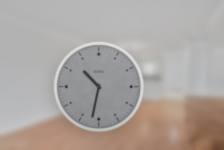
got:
10:32
